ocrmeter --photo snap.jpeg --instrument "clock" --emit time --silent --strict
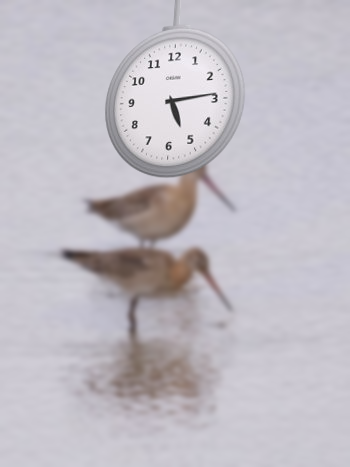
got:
5:14
